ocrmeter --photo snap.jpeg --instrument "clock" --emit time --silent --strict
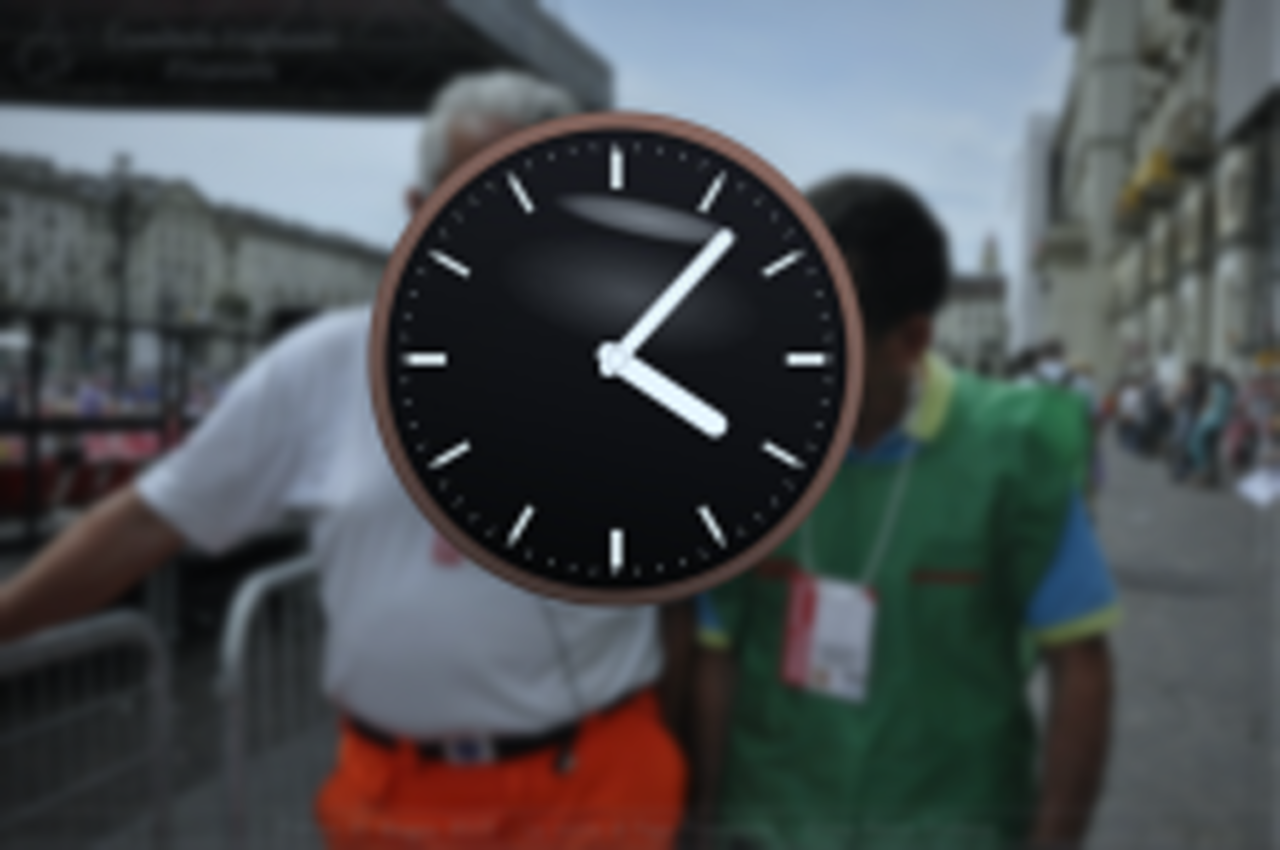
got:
4:07
